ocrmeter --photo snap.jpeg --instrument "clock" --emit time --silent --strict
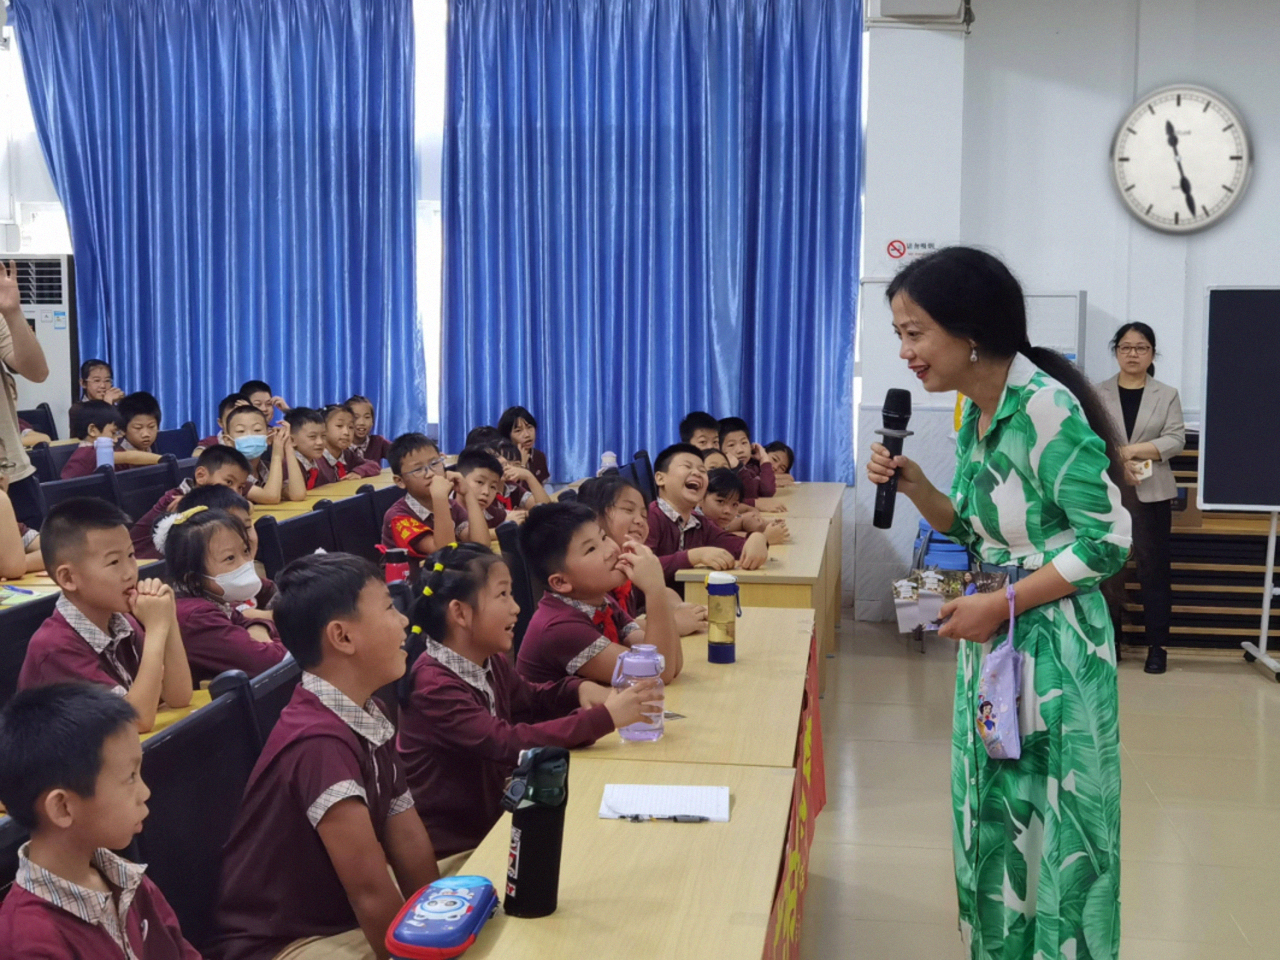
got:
11:27
